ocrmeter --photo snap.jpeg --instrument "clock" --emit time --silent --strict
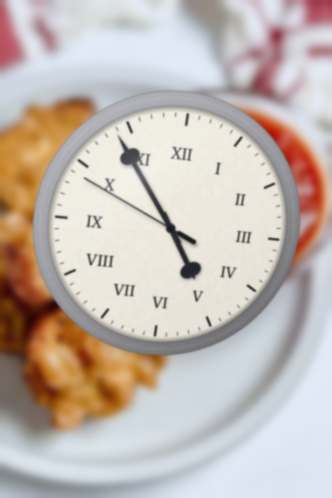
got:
4:53:49
